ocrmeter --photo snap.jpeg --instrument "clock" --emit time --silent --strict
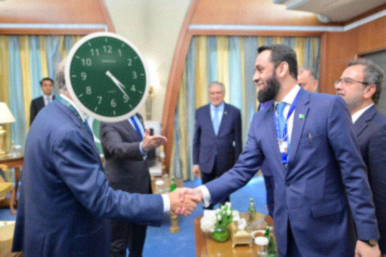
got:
4:24
